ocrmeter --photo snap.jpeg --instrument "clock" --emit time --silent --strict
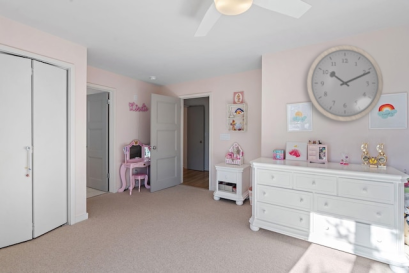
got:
10:11
